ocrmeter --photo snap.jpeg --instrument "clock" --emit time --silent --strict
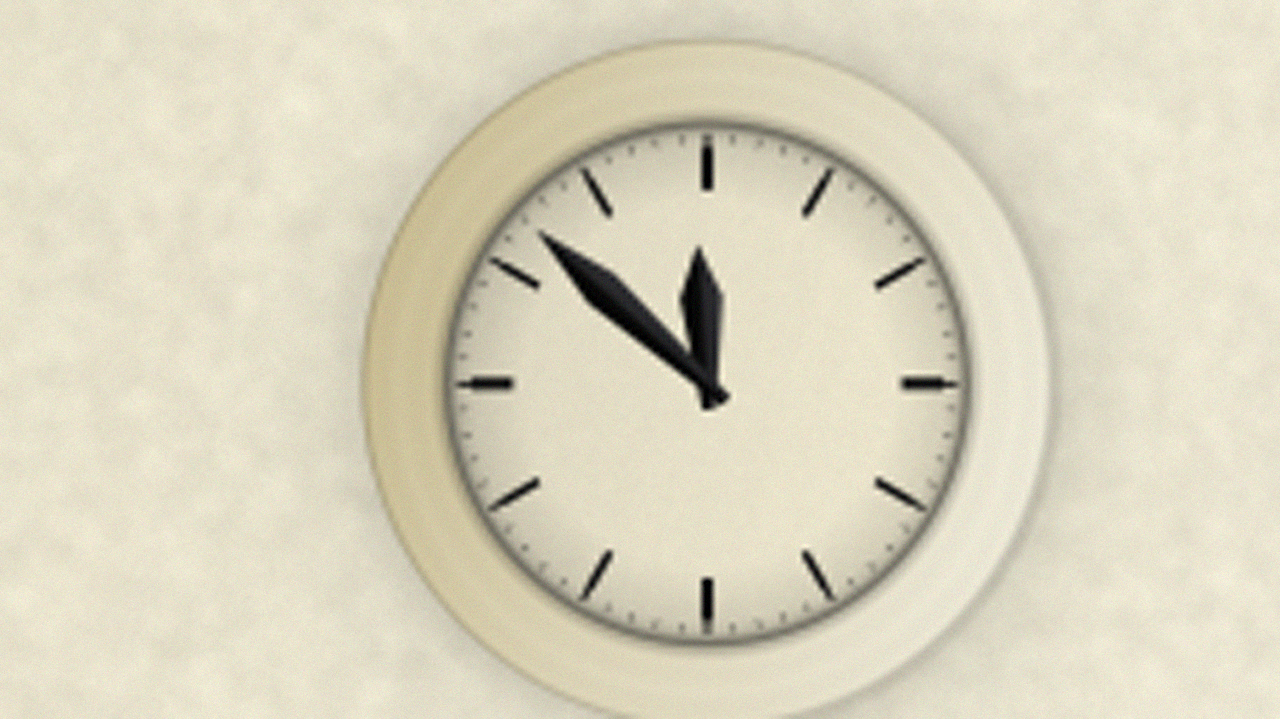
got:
11:52
